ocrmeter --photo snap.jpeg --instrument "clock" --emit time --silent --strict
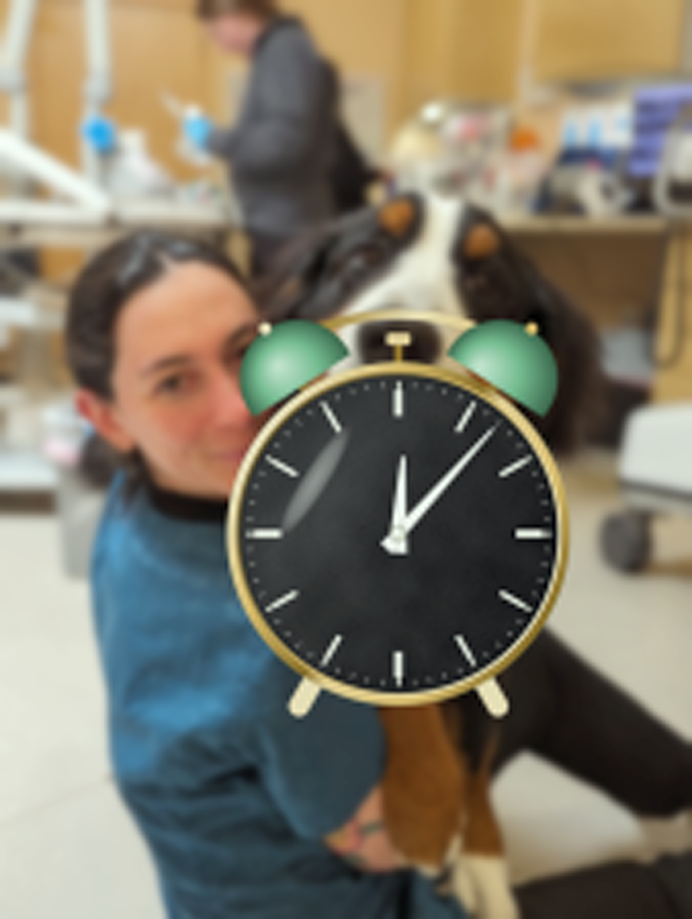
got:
12:07
